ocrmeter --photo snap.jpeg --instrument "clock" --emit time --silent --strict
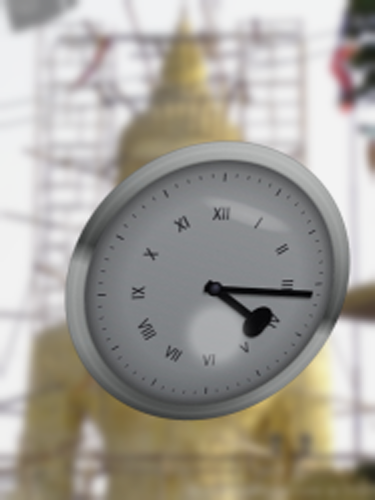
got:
4:16
